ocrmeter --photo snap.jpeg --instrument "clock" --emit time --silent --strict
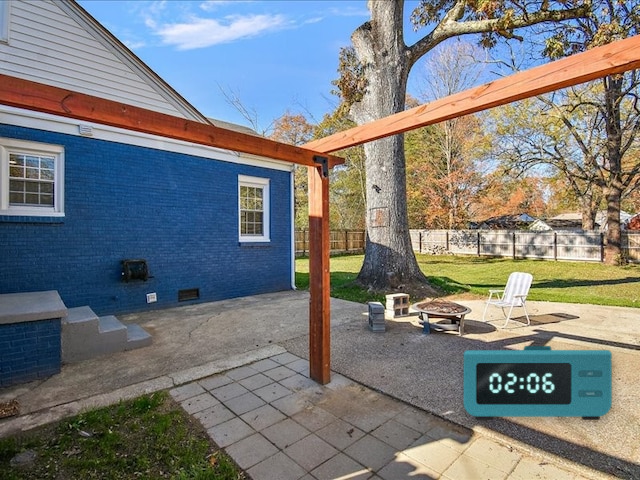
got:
2:06
